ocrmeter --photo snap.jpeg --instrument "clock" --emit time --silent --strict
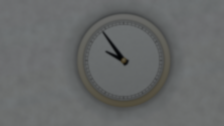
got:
9:54
